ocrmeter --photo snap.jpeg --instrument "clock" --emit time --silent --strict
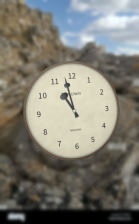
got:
10:58
